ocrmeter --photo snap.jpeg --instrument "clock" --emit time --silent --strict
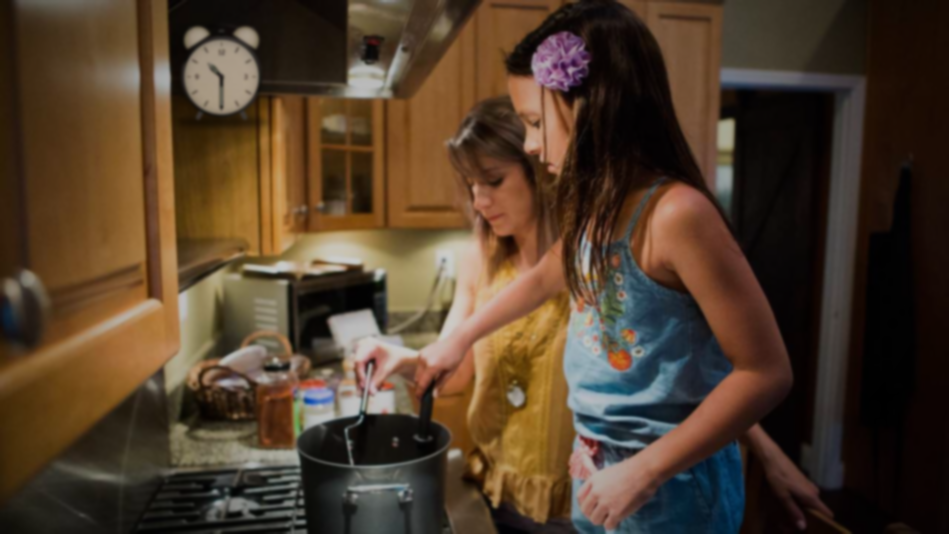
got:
10:30
